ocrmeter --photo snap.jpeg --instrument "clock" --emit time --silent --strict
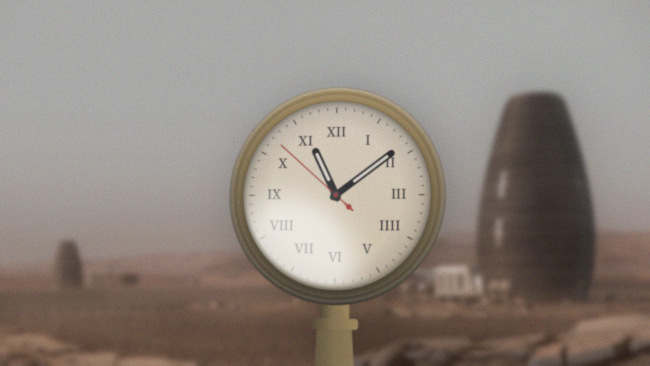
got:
11:08:52
